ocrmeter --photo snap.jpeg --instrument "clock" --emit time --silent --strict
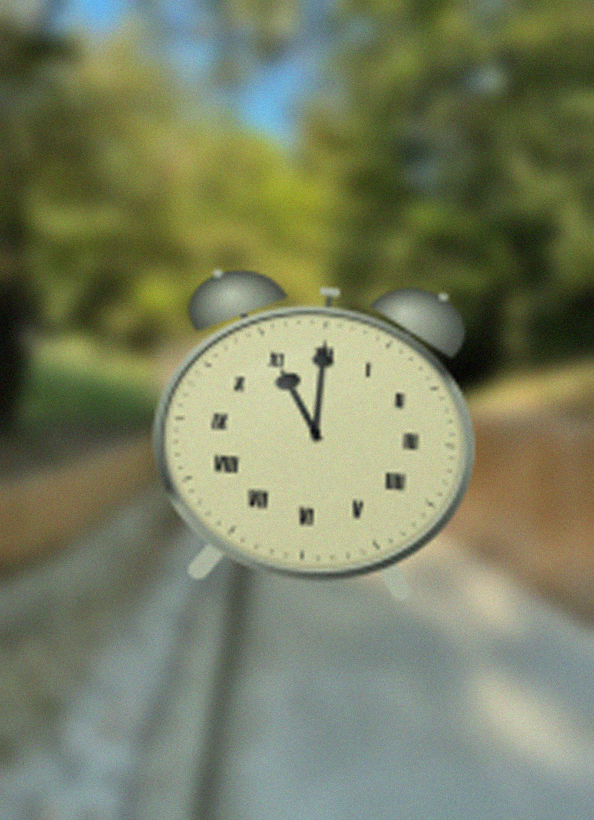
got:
11:00
